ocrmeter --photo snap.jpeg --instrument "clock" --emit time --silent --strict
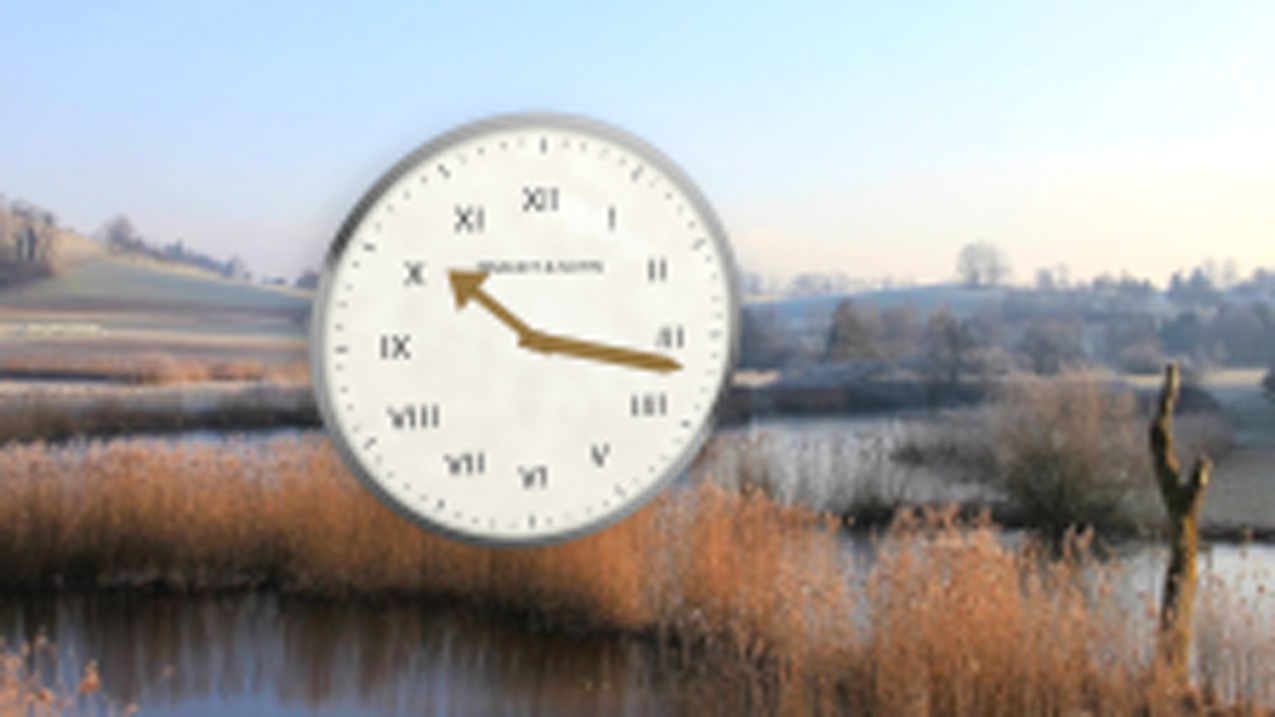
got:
10:17
